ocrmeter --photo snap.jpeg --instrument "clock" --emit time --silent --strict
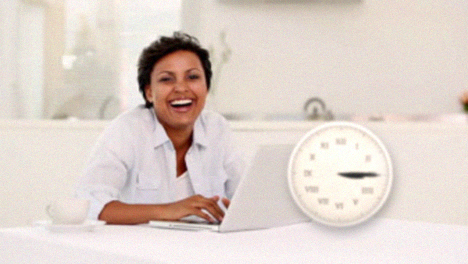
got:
3:15
